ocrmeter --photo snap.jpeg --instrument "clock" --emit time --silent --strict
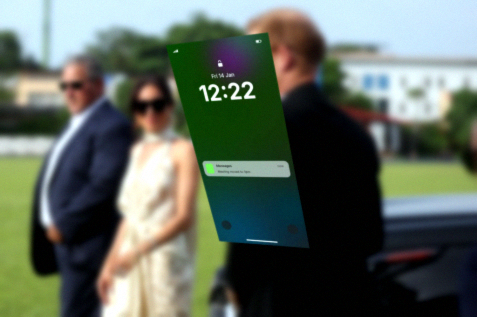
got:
12:22
